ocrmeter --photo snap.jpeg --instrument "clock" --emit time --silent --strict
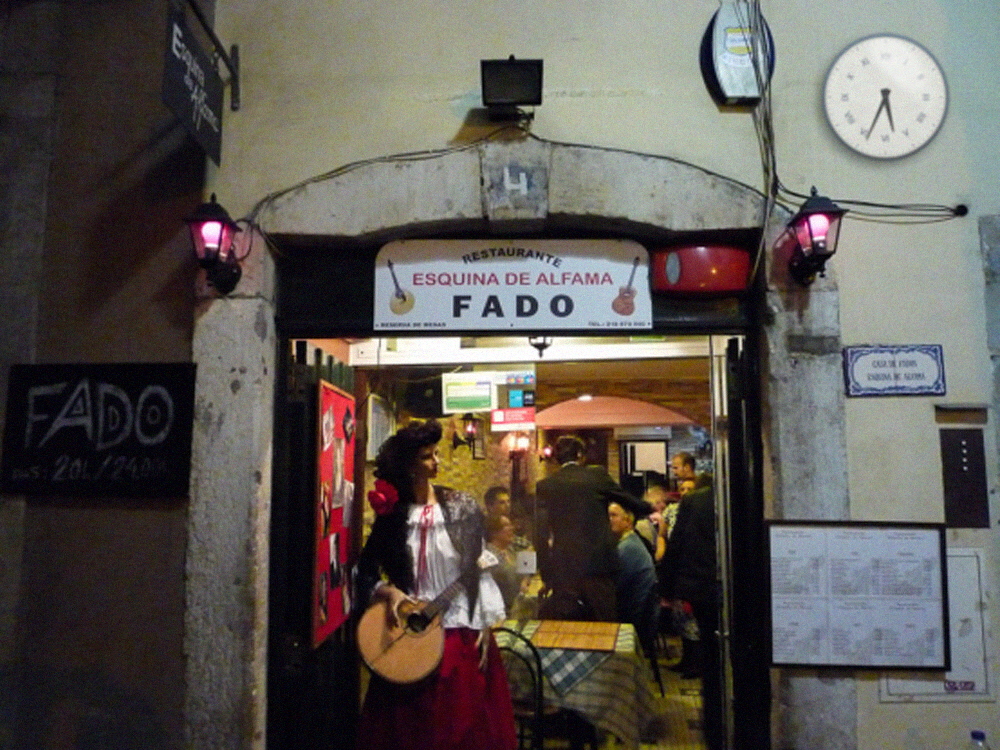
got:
5:34
